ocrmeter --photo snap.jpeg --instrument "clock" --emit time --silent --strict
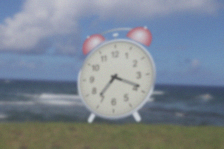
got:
7:19
